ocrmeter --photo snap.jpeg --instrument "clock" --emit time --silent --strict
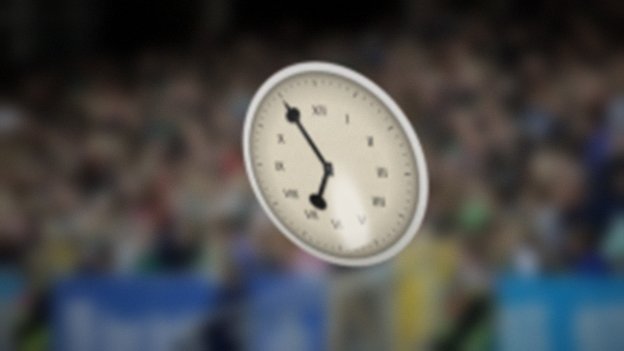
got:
6:55
